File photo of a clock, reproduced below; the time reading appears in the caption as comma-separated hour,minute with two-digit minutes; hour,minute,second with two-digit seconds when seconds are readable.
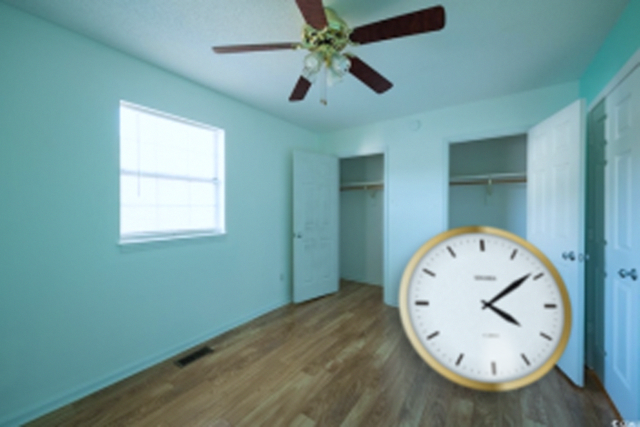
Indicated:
4,09
